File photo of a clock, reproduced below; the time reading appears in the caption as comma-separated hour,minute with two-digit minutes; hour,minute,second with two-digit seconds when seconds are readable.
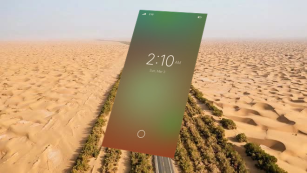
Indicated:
2,10
